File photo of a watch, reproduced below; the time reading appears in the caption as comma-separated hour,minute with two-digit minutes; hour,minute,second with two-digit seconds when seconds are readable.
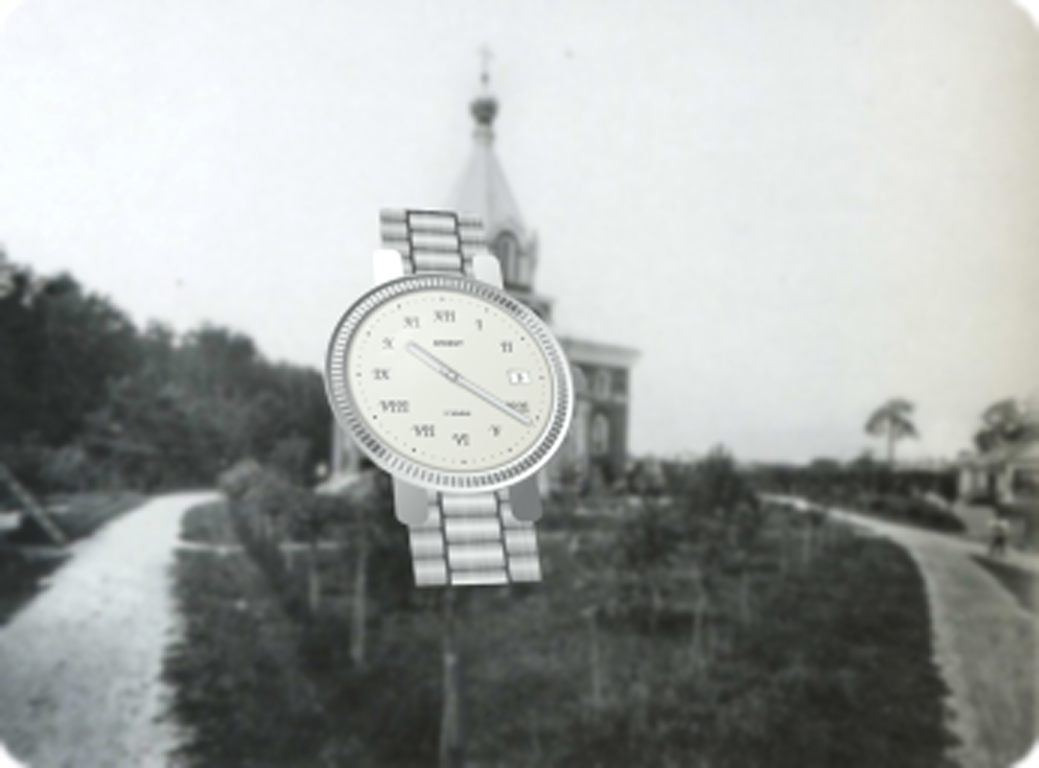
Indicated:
10,21
